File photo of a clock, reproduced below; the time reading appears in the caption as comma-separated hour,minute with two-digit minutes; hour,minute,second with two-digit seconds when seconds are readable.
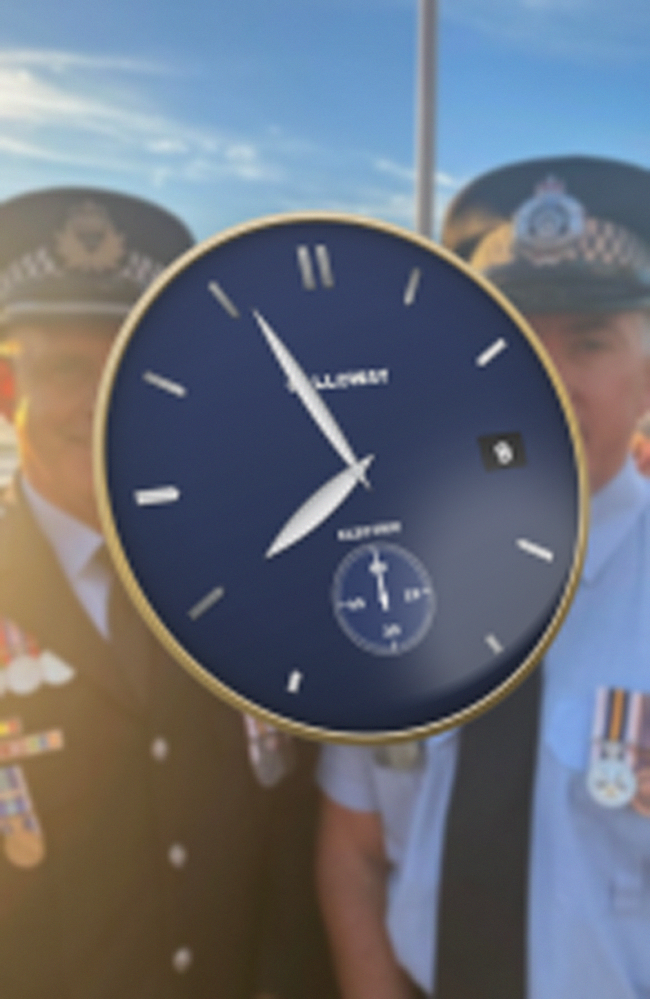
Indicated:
7,56
